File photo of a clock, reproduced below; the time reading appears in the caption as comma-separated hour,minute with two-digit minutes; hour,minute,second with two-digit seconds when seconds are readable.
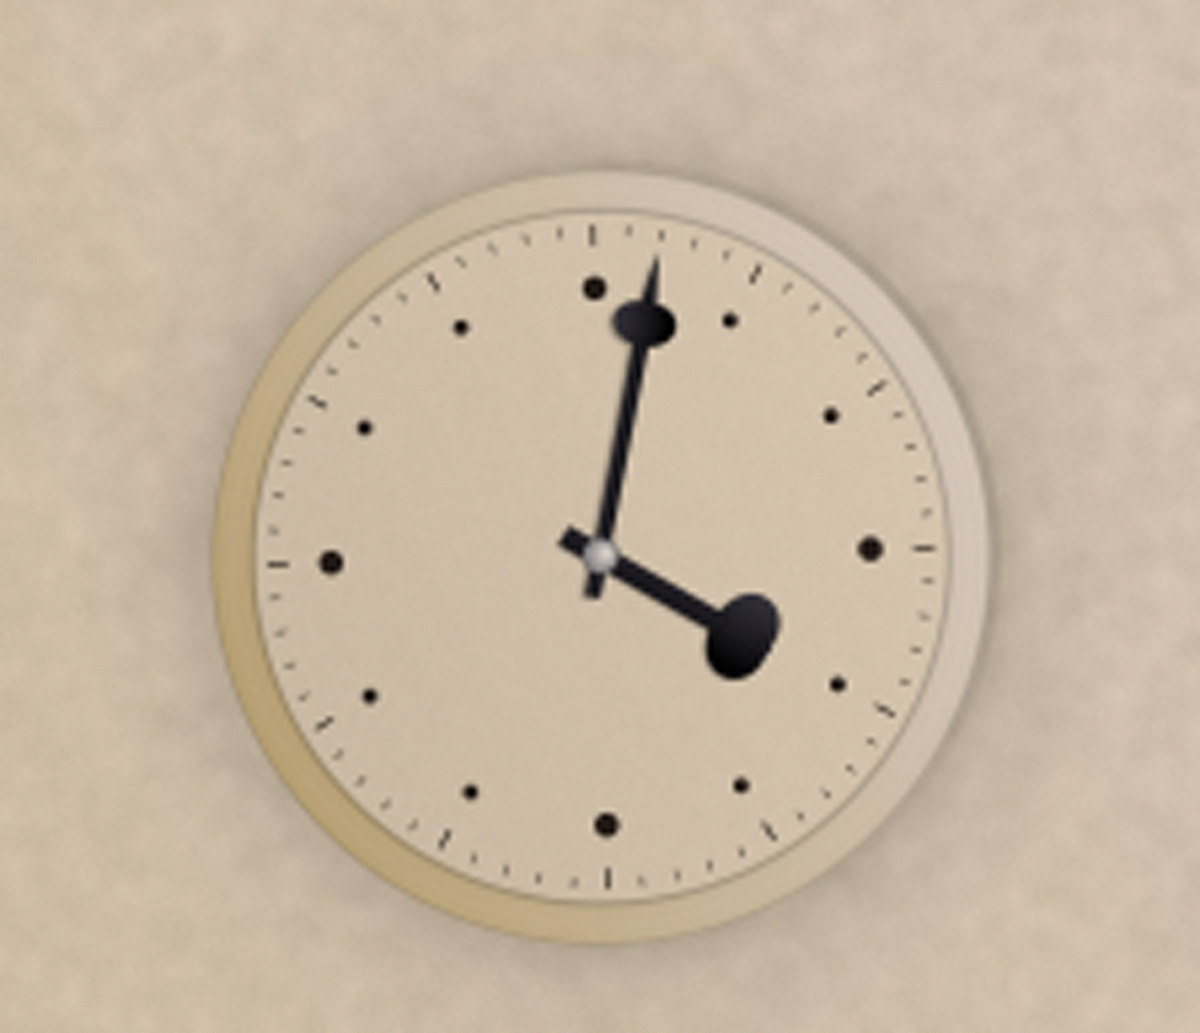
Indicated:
4,02
